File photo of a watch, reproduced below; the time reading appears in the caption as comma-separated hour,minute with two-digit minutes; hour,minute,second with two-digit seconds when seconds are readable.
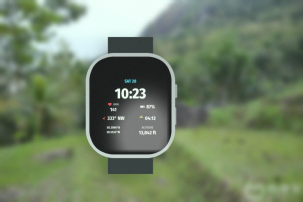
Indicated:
10,23
